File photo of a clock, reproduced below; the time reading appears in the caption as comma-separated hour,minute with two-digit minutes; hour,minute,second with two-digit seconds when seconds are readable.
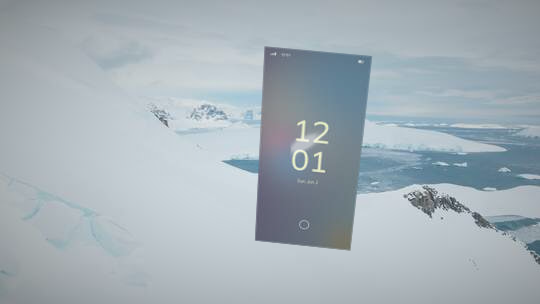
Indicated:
12,01
